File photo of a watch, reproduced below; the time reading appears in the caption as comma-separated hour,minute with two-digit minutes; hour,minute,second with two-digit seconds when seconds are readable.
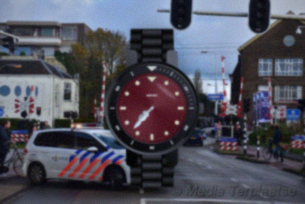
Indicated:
7,37
